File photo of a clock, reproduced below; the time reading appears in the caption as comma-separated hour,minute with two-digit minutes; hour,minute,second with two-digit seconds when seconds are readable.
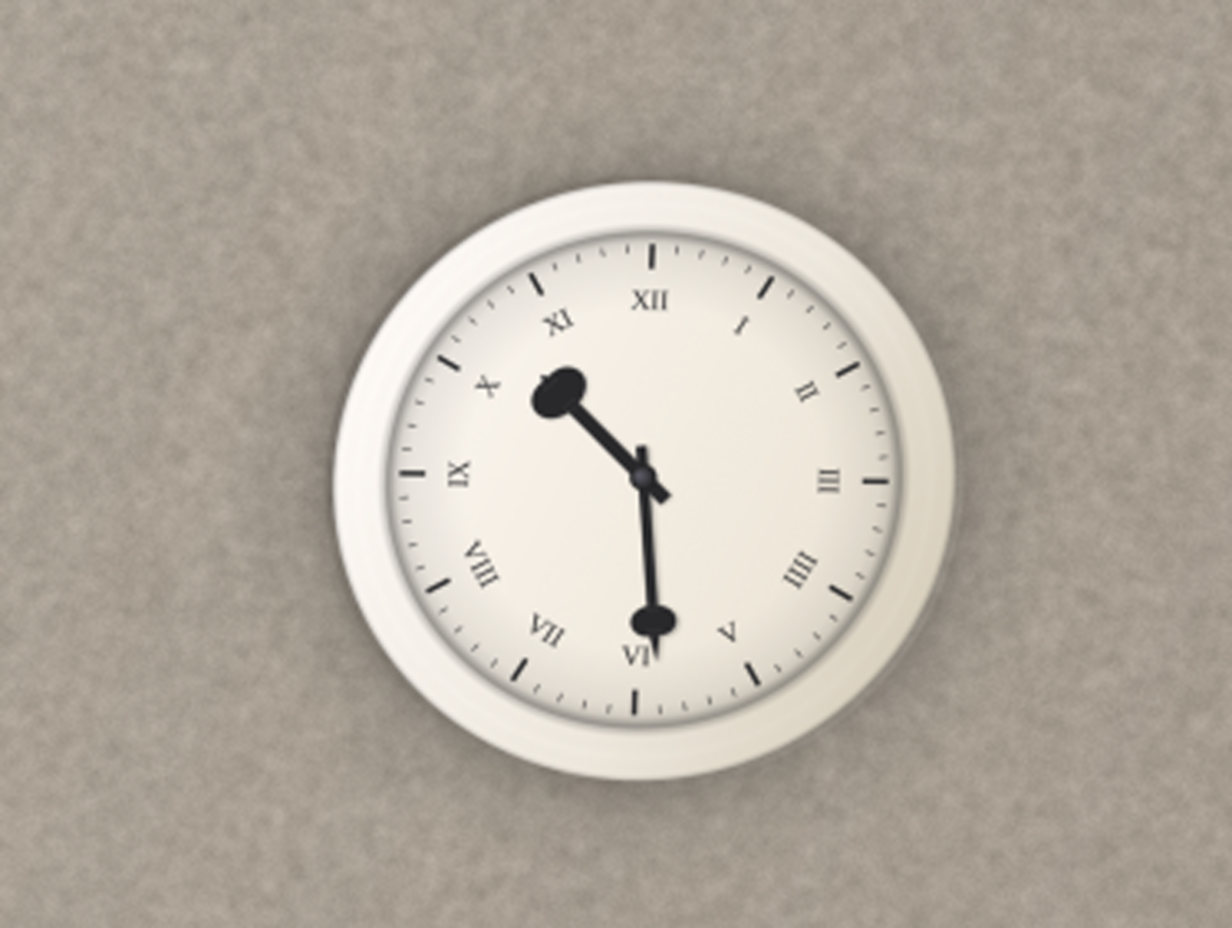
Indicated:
10,29
